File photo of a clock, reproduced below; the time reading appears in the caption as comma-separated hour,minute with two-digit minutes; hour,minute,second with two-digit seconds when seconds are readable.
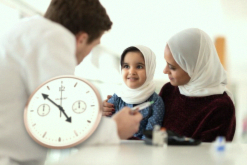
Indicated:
4,52
